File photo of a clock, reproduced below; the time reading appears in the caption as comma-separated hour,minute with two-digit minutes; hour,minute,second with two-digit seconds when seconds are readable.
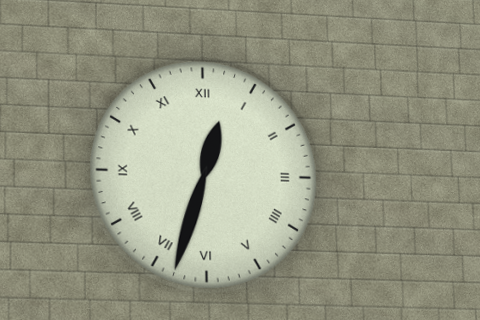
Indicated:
12,33
